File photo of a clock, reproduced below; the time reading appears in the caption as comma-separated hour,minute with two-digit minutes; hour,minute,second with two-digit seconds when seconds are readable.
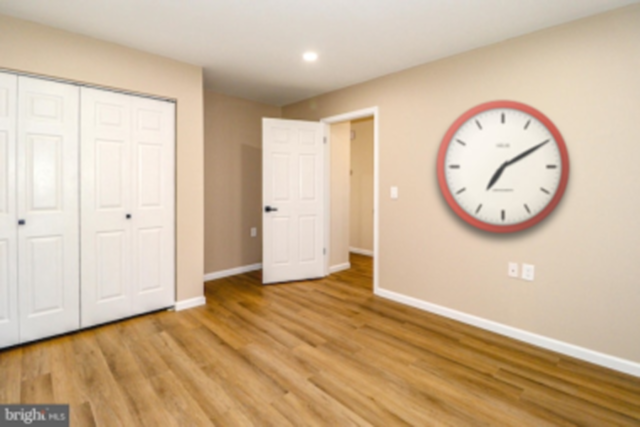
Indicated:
7,10
